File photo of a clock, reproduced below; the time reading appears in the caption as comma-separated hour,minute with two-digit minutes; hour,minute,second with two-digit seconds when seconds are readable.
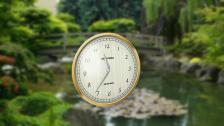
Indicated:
11,36
